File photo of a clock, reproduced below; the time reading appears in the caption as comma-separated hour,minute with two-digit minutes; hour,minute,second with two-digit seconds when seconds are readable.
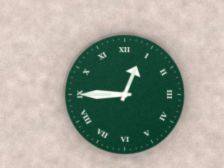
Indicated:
12,45
